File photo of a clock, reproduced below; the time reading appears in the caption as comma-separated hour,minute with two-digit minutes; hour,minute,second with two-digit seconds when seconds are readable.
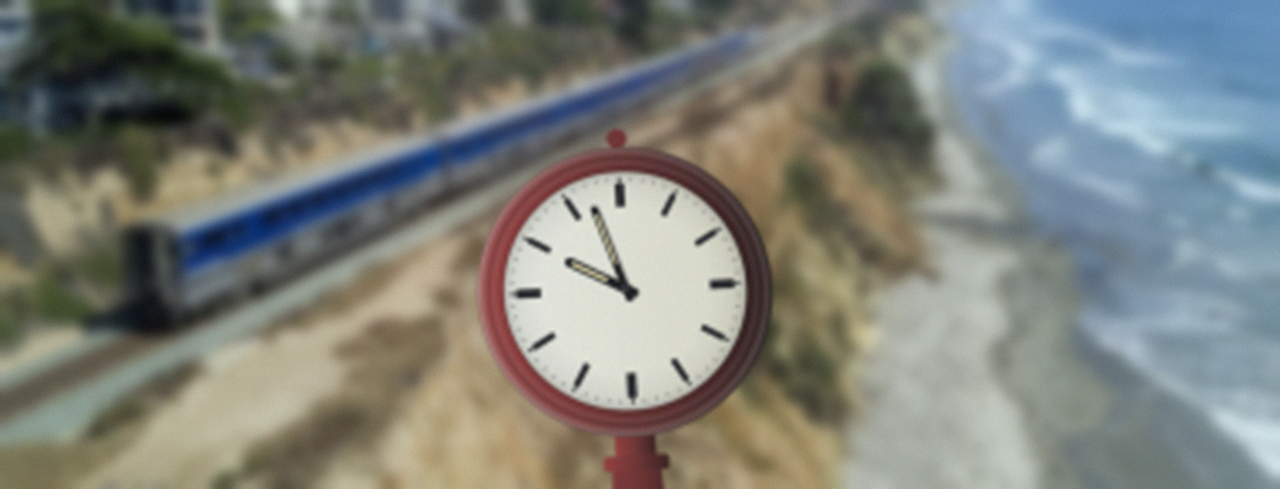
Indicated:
9,57
